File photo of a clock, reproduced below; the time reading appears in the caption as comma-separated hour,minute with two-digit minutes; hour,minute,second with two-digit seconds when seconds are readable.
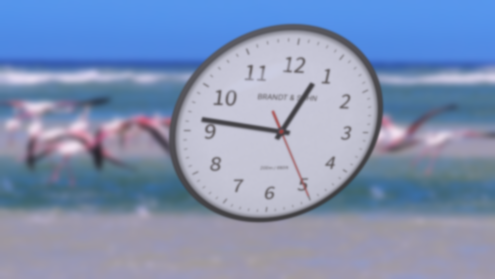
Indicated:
12,46,25
